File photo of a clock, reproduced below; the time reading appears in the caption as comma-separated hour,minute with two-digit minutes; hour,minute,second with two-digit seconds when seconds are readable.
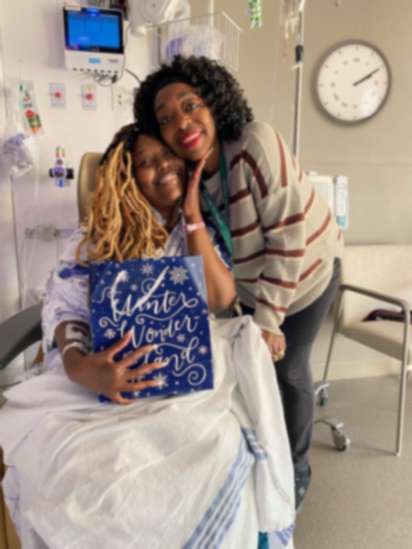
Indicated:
2,10
